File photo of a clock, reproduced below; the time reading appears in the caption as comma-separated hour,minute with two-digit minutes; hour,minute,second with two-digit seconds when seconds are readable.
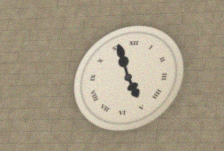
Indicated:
4,56
